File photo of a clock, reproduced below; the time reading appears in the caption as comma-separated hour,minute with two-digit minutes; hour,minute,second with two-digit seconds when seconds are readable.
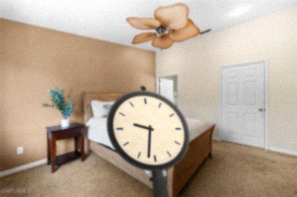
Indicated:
9,32
